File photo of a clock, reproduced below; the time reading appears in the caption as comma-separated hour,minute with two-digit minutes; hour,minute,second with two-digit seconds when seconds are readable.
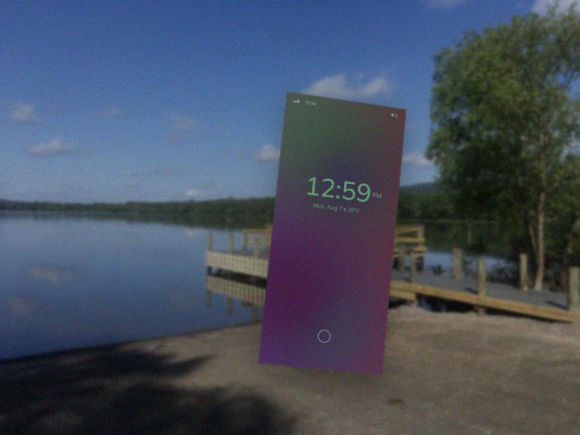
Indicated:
12,59
